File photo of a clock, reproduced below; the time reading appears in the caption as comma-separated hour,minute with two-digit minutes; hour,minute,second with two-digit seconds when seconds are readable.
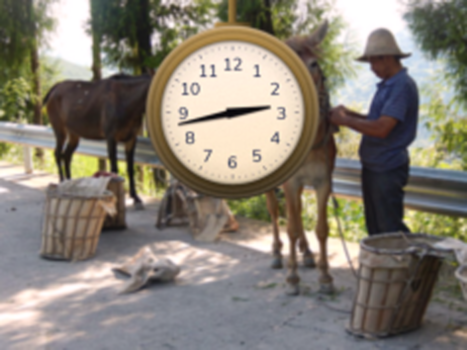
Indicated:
2,43
